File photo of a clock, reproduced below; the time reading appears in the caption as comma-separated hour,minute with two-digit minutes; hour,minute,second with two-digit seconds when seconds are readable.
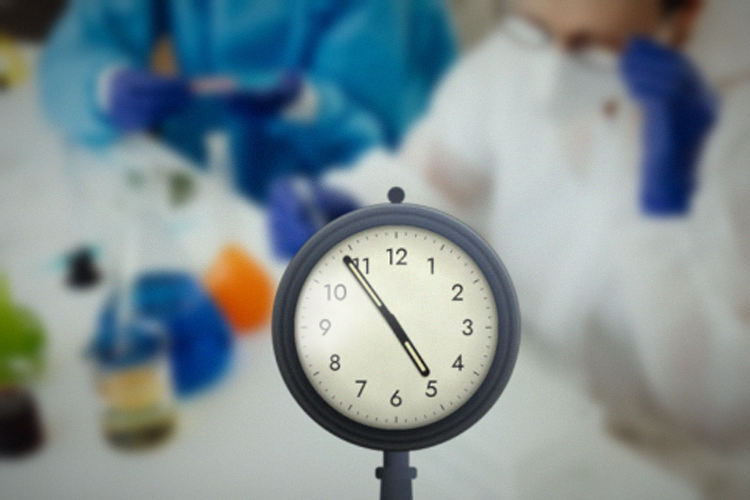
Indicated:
4,54
